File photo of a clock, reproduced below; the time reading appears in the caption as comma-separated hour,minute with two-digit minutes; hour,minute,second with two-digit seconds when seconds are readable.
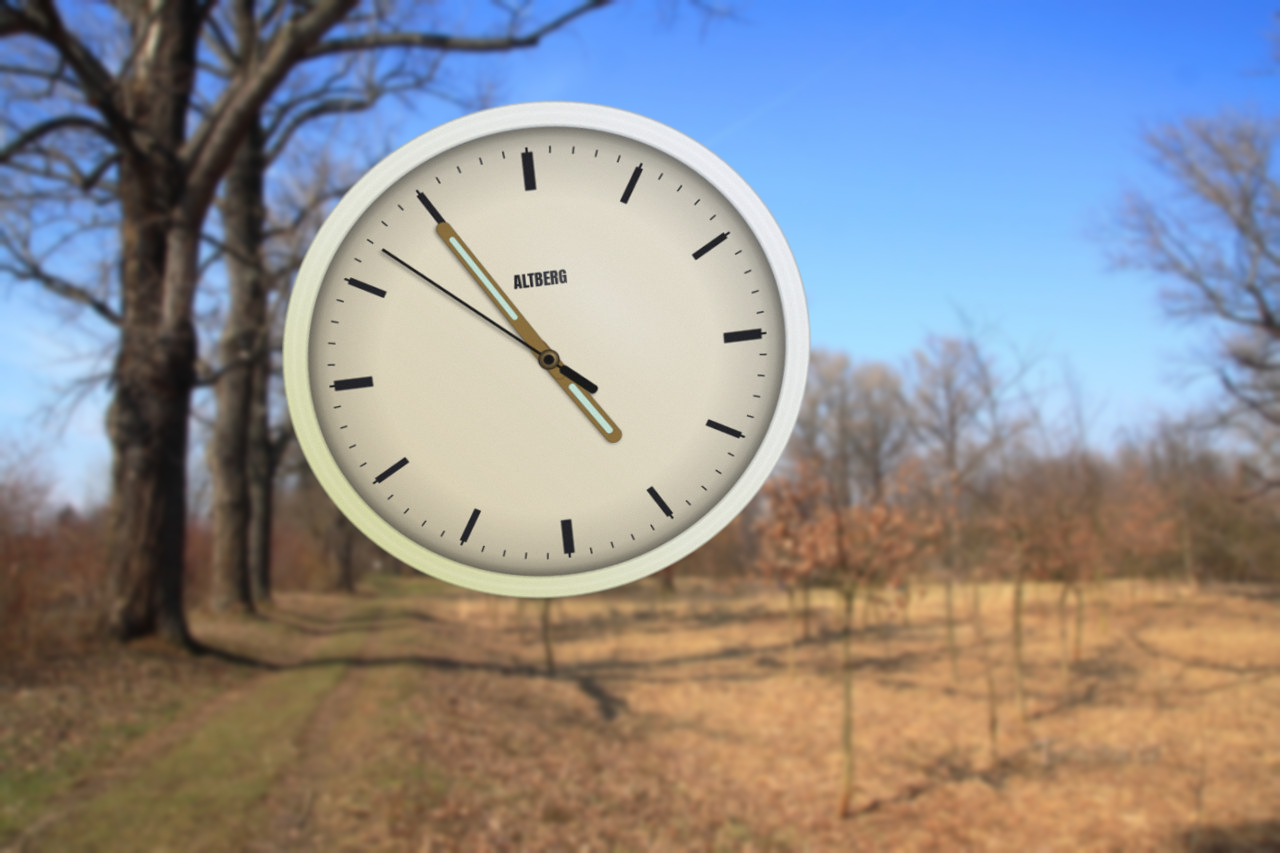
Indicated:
4,54,52
